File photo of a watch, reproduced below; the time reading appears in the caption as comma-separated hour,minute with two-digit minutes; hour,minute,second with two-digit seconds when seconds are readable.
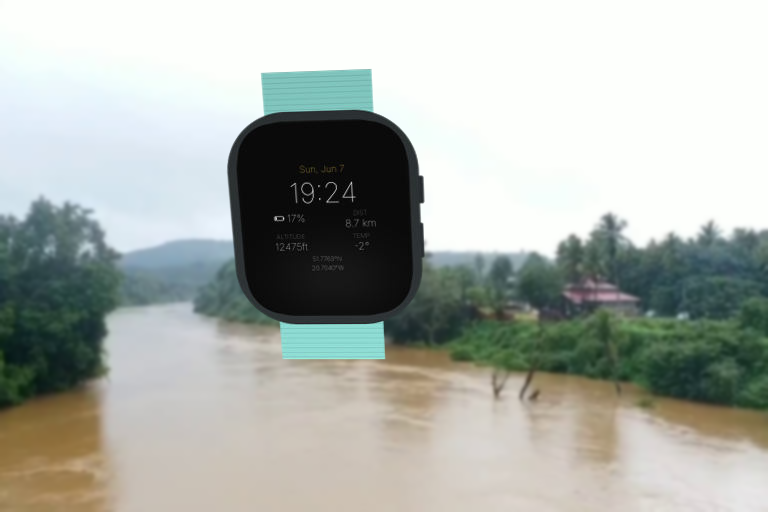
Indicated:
19,24
